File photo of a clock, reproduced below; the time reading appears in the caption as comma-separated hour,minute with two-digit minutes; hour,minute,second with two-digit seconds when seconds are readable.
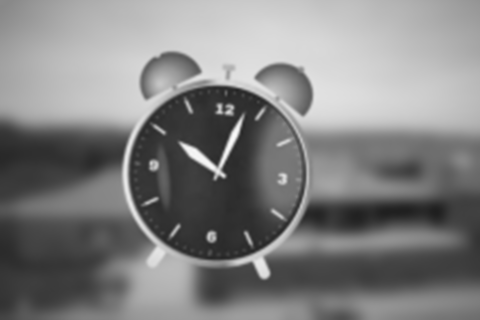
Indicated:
10,03
